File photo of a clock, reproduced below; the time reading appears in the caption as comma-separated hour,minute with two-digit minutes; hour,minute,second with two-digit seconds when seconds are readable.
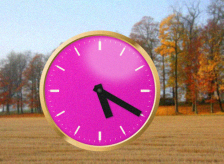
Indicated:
5,20
